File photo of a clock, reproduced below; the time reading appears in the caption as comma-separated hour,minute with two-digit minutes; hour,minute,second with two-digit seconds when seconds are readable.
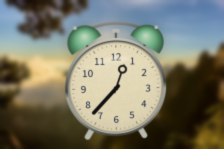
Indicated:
12,37
